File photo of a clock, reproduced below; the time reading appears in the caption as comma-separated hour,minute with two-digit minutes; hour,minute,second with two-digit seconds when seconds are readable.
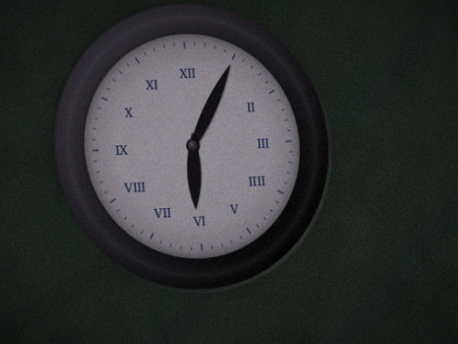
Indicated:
6,05
